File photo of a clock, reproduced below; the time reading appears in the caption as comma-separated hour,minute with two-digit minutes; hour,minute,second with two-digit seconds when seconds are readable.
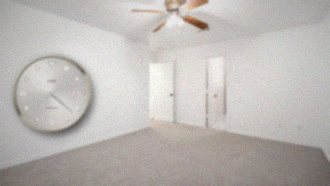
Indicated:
4,22
